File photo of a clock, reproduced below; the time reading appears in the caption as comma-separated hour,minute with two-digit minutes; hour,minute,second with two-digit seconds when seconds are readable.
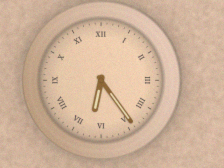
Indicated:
6,24
